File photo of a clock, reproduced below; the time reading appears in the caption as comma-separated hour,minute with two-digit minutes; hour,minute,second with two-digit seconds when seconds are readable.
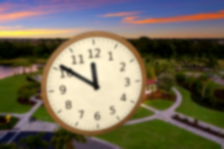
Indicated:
11,51
